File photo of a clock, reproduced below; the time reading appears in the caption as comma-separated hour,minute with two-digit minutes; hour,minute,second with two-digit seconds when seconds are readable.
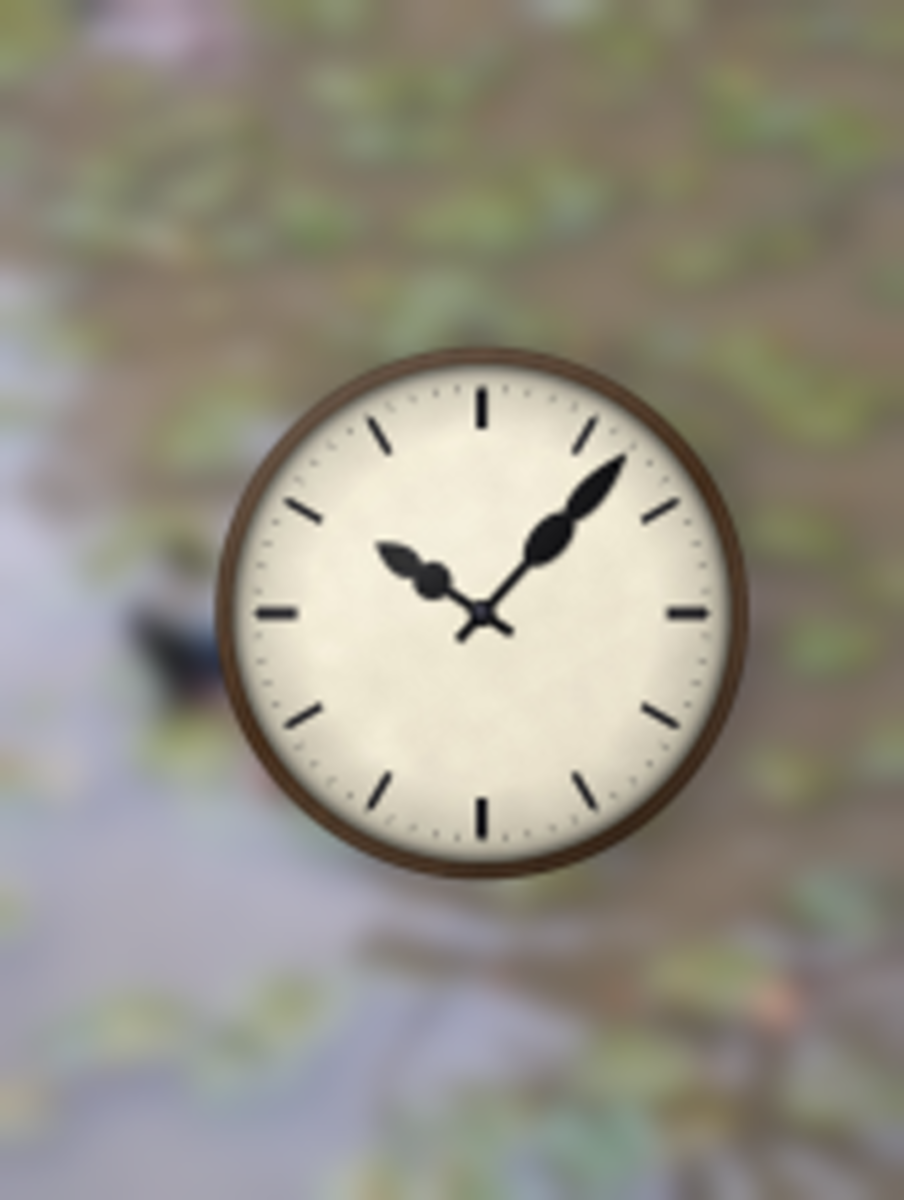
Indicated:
10,07
